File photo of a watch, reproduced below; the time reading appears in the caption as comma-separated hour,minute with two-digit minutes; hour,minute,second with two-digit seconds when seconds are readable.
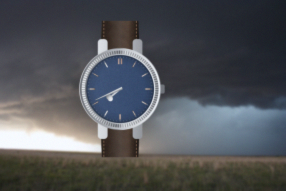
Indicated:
7,41
